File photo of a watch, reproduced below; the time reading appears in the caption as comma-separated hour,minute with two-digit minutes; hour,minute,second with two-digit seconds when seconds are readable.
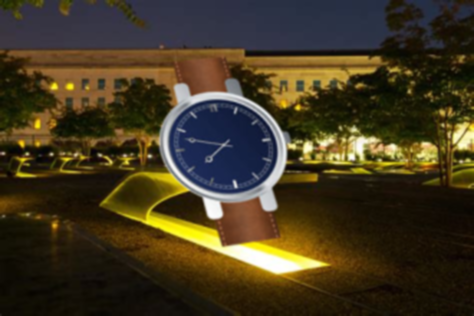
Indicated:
7,48
